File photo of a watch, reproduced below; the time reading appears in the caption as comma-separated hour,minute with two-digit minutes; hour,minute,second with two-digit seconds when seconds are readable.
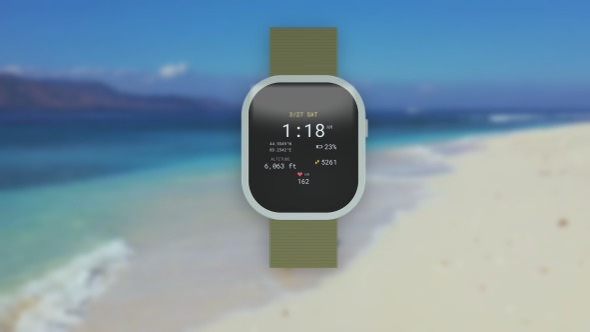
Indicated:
1,18
